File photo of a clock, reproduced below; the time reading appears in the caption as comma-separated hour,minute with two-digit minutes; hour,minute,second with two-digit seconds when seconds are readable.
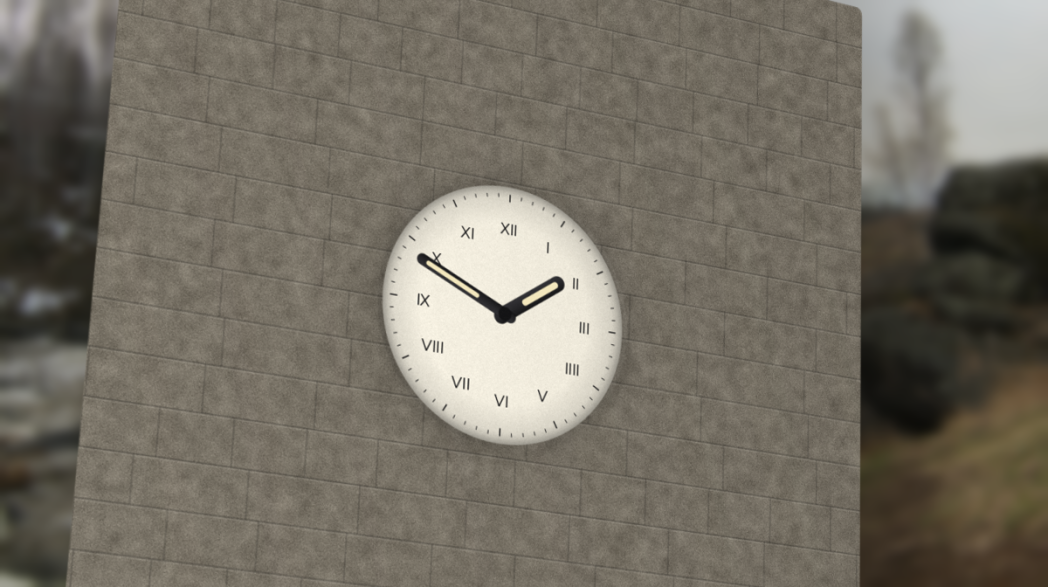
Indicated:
1,49
